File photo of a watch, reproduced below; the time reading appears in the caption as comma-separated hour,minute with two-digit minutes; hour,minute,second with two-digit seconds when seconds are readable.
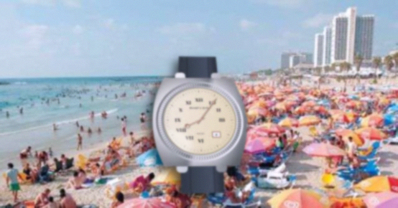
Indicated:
8,06
